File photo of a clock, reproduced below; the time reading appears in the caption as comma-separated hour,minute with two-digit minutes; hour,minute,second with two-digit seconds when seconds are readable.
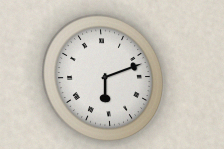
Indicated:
6,12
